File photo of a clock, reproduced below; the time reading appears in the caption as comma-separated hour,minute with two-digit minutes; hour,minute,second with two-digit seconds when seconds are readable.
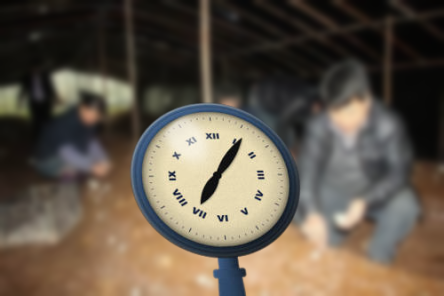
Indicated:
7,06
